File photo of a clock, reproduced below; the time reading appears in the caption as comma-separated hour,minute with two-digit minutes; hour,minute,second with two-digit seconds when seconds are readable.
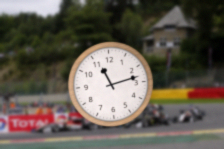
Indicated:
11,13
